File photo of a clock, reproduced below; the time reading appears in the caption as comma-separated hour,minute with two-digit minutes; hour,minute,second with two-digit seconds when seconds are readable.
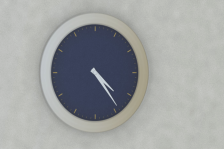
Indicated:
4,24
